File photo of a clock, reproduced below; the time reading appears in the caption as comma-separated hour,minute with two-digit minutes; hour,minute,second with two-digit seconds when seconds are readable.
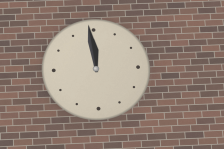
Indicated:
11,59
